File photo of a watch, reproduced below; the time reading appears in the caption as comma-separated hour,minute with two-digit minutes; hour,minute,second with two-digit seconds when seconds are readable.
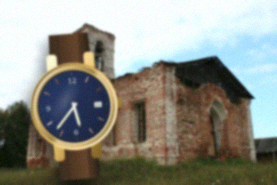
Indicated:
5,37
